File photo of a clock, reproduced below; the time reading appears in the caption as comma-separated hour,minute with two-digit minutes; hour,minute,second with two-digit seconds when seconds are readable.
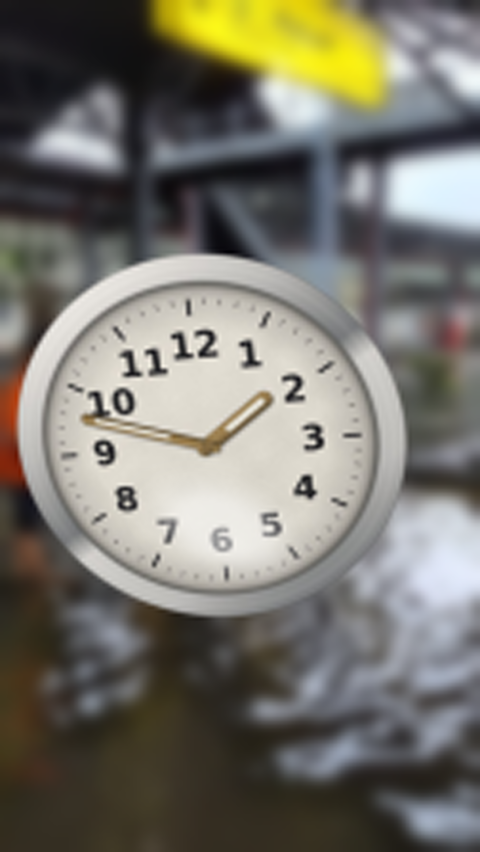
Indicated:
1,48
